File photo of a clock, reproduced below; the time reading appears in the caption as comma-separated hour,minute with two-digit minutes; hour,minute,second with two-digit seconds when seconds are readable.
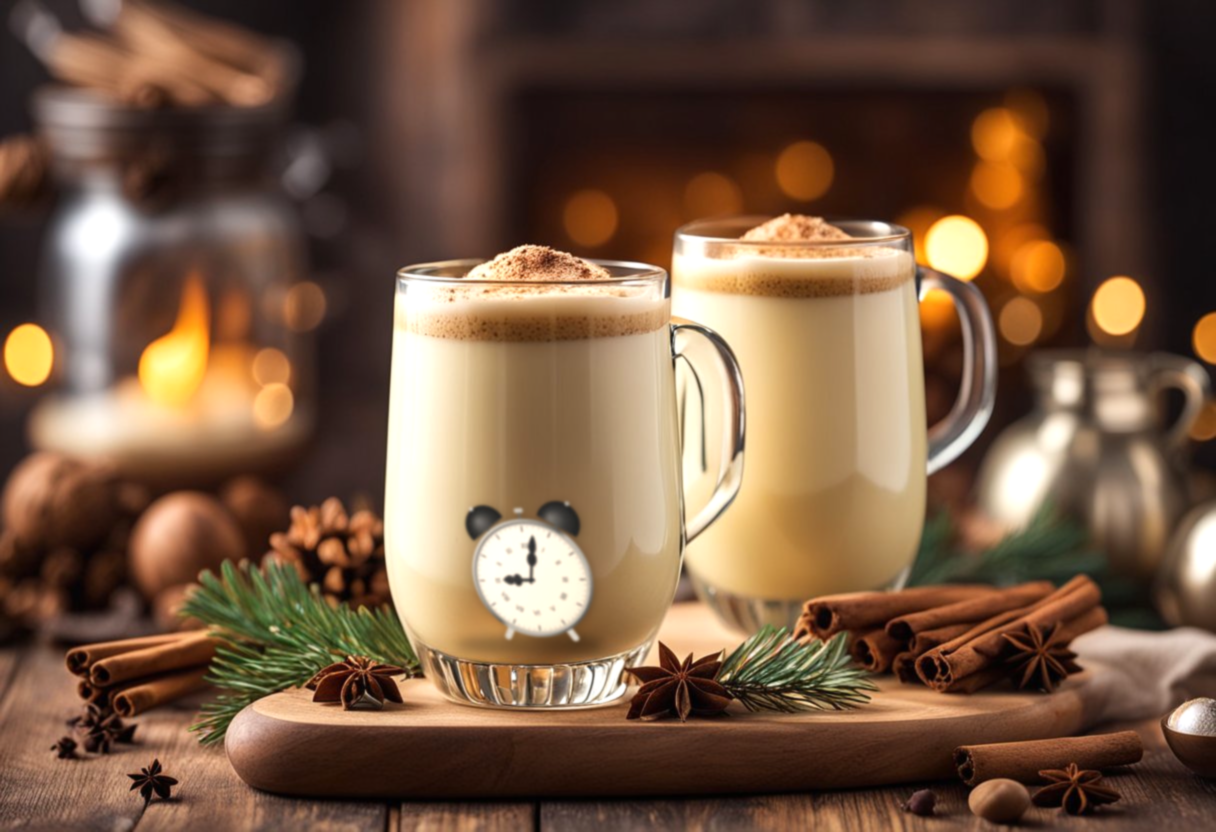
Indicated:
9,02
